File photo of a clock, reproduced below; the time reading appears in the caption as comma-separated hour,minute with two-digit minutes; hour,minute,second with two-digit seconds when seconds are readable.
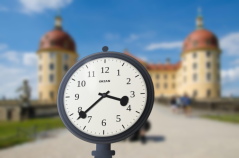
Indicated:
3,38
